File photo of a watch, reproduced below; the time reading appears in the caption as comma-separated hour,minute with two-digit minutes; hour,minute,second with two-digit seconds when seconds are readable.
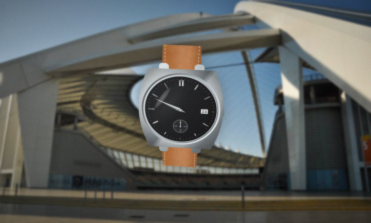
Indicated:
9,49
